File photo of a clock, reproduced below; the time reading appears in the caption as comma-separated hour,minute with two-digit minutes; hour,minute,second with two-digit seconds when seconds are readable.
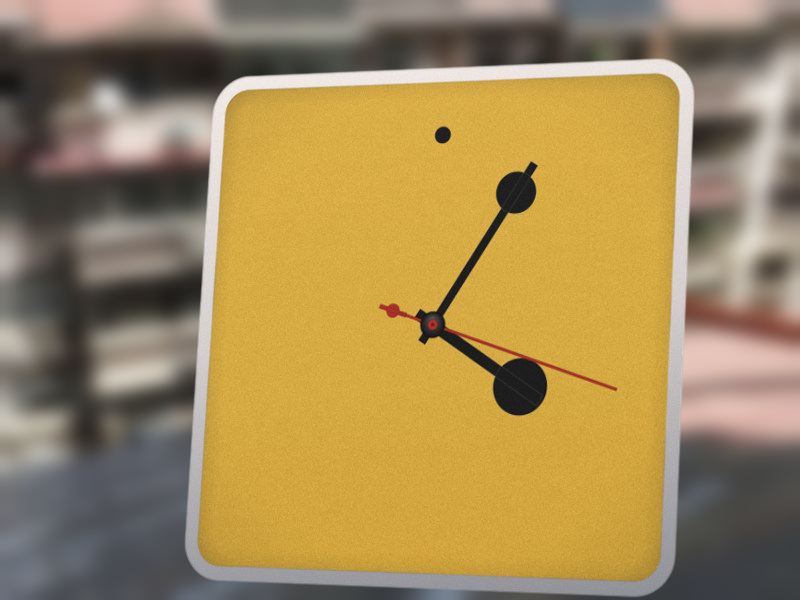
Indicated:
4,05,18
